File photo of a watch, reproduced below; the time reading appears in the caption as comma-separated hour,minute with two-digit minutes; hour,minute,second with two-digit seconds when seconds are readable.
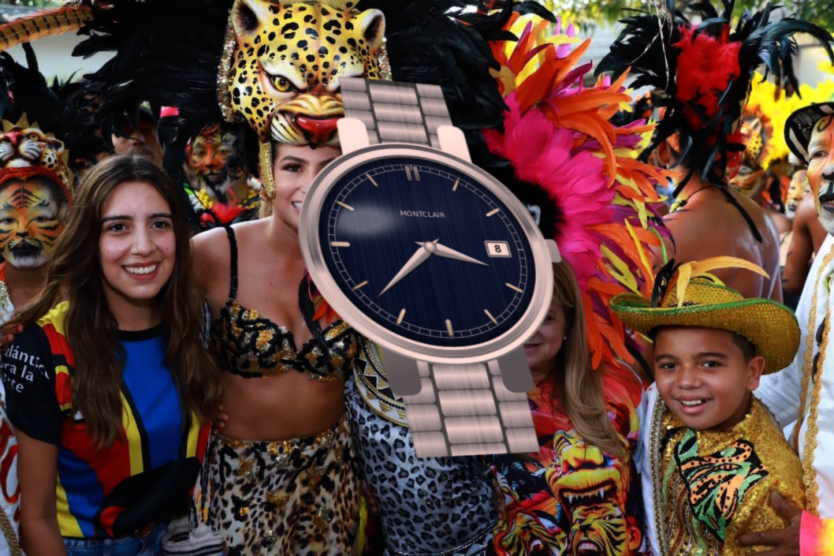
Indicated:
3,38
